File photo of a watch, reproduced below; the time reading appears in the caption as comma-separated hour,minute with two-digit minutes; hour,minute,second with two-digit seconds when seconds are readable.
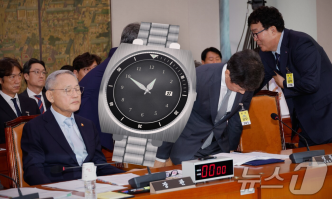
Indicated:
12,50
